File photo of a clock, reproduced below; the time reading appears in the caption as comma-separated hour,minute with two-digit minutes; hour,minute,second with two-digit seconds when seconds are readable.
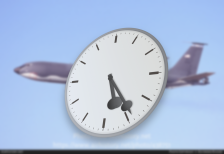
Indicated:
5,24
